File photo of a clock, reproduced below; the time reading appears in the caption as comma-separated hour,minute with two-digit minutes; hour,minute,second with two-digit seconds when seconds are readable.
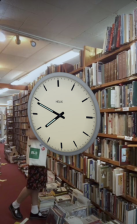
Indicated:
7,49
